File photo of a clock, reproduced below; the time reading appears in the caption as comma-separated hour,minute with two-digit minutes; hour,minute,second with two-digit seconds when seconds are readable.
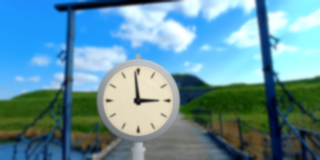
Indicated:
2,59
